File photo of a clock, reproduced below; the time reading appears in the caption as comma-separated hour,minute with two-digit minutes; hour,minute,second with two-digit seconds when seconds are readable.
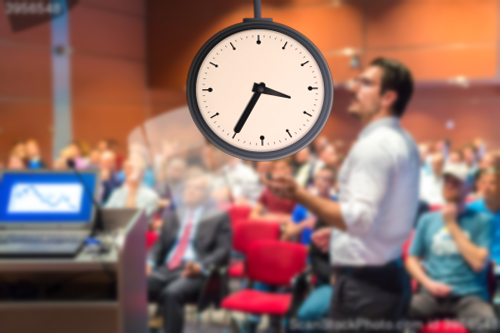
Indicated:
3,35
